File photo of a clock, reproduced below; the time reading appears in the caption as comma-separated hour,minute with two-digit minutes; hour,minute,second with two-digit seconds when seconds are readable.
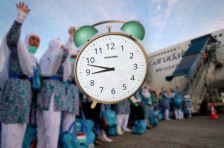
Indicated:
8,48
